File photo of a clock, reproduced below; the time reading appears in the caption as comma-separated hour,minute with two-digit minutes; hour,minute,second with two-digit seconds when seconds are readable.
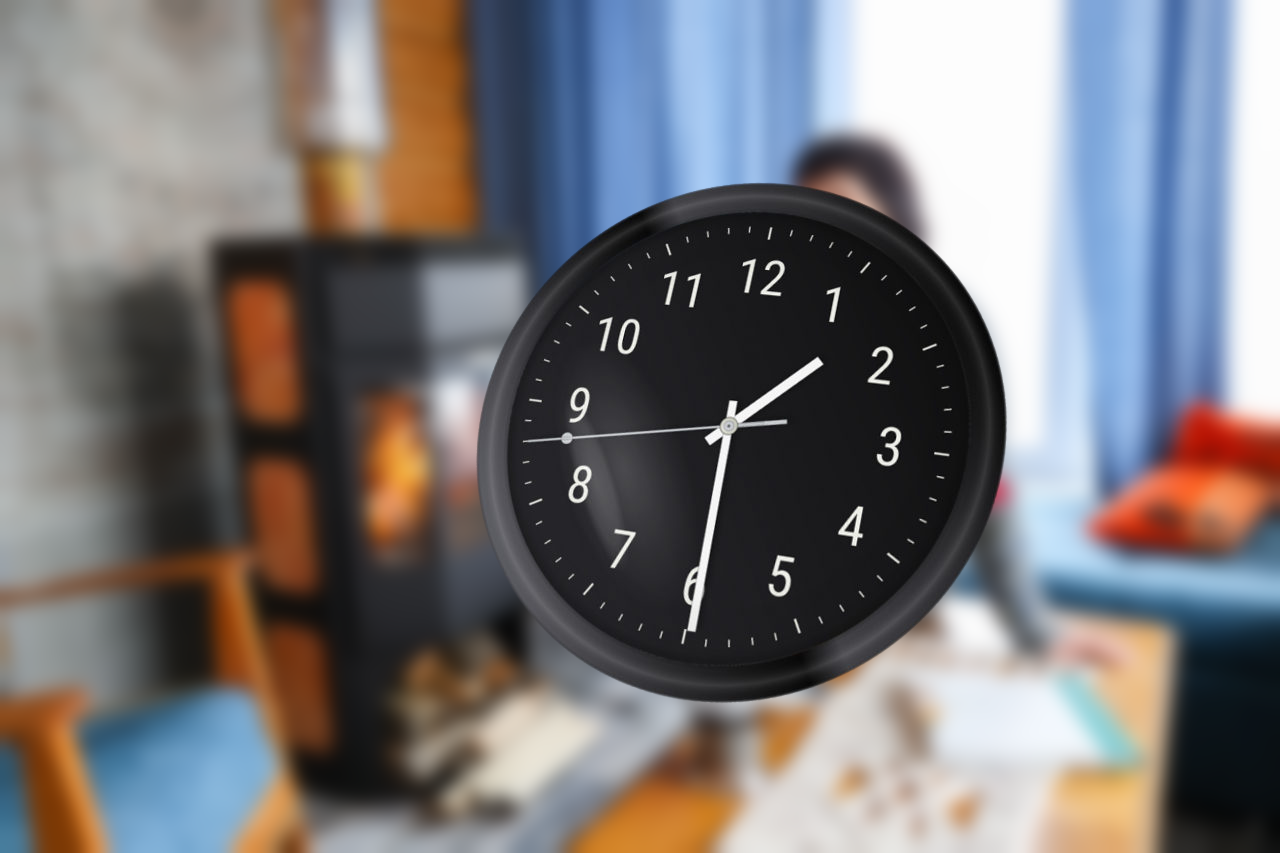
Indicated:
1,29,43
